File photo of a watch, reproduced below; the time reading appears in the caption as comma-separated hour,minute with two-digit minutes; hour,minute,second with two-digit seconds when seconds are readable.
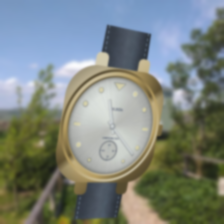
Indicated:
11,22
